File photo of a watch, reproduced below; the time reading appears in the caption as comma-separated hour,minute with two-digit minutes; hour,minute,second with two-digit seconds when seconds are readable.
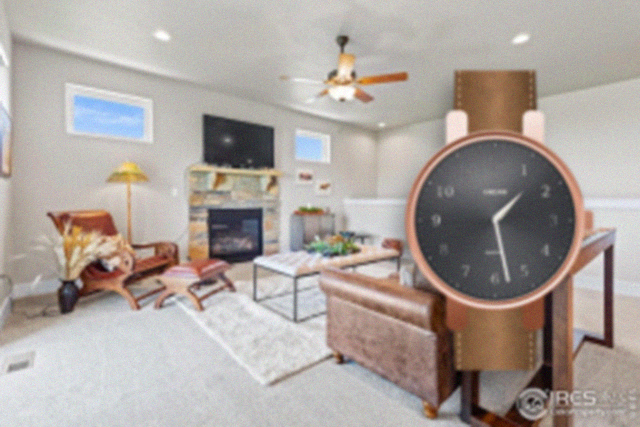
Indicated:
1,28
